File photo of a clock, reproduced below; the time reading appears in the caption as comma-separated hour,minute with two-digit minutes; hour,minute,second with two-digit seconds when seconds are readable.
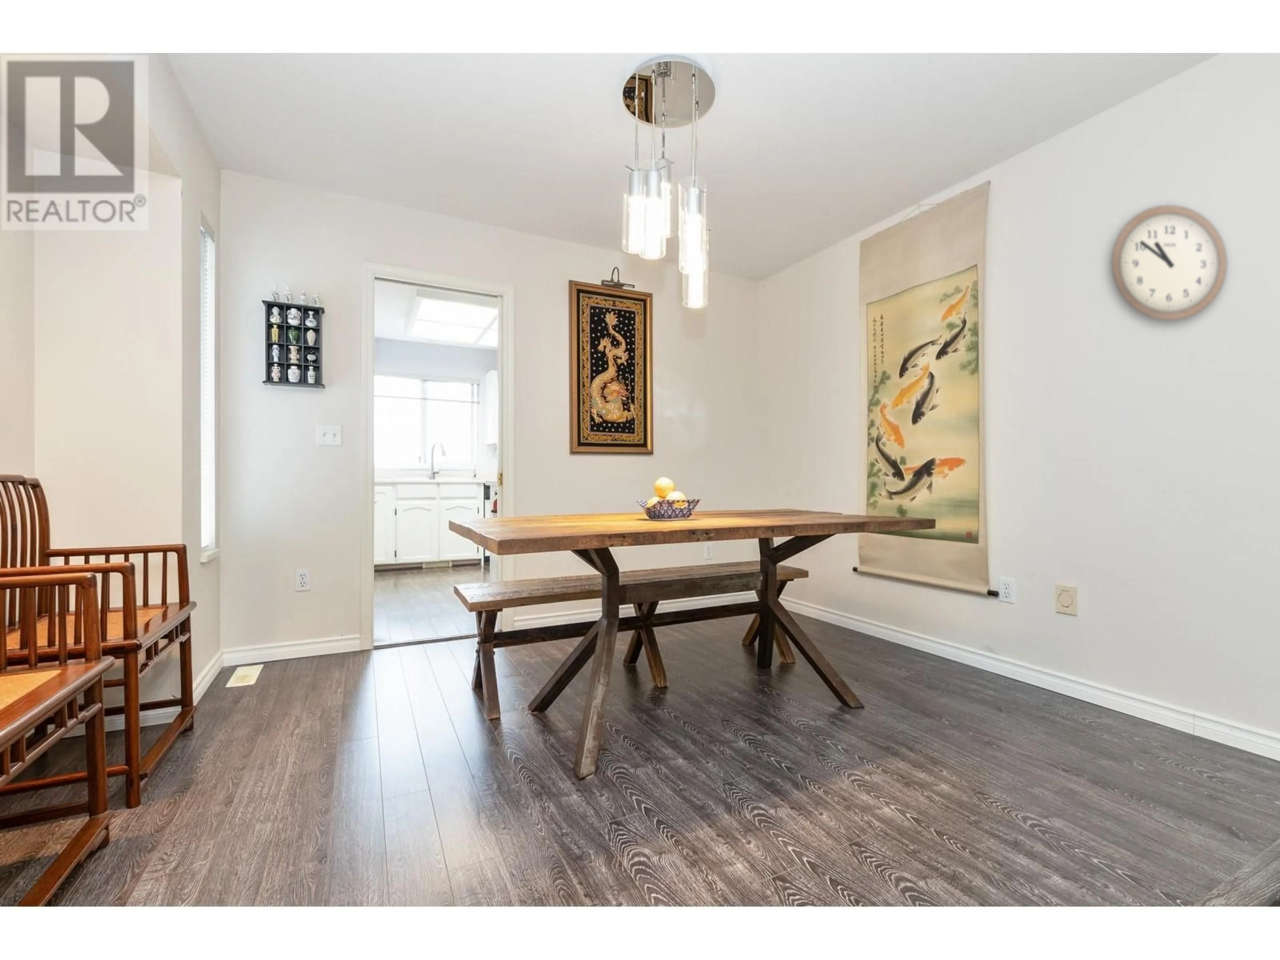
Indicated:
10,51
